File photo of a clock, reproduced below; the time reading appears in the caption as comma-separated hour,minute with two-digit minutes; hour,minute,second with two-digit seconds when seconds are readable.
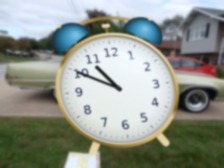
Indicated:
10,50
